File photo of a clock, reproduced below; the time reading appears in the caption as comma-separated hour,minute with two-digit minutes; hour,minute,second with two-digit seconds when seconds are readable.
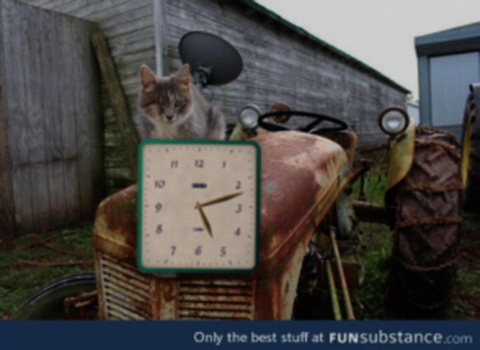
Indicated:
5,12
